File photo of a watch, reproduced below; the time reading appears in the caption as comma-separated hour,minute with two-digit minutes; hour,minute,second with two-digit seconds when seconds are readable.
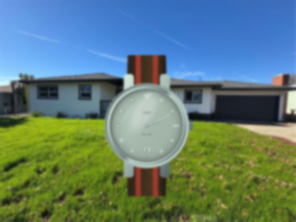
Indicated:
2,11
